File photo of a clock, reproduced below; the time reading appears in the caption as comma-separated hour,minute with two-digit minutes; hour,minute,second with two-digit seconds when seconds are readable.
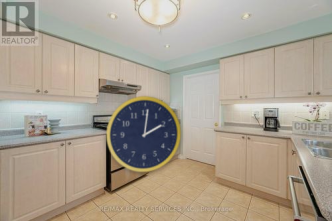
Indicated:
2,01
